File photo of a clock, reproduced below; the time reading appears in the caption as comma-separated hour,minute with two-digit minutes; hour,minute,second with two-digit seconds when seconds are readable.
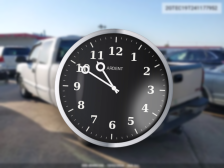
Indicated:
10,50
